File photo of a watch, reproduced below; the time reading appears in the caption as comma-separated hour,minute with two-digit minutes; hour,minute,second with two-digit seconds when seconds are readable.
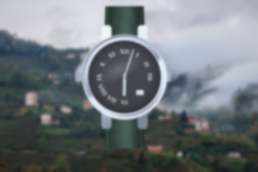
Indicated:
6,03
